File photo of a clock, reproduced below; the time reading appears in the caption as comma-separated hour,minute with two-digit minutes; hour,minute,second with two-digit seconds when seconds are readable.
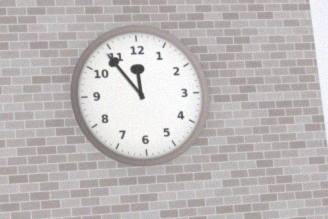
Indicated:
11,54
